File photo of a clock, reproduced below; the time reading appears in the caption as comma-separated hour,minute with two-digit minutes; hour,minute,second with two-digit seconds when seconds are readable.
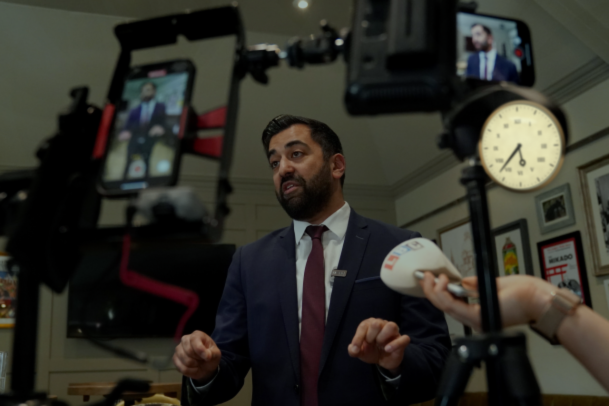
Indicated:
5,37
